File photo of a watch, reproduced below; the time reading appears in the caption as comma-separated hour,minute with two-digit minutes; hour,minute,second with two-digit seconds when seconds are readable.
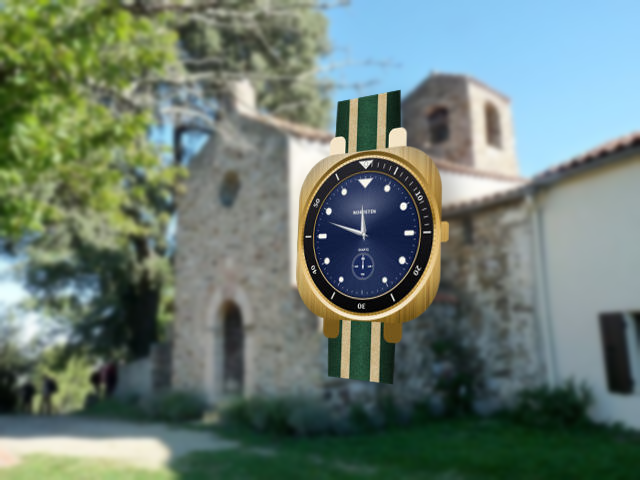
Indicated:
11,48
